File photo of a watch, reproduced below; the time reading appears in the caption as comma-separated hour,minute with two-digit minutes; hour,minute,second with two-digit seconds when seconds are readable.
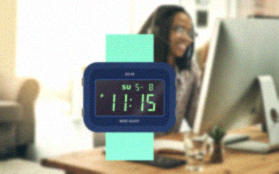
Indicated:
11,15
